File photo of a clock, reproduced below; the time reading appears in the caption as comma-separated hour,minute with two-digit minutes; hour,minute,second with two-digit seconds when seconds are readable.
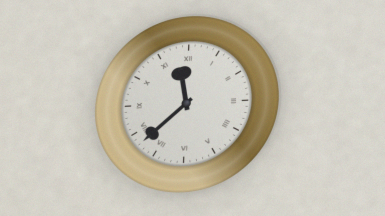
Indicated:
11,38
